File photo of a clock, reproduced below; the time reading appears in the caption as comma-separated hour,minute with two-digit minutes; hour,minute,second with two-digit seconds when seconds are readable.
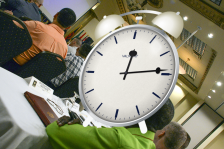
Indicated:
12,14
